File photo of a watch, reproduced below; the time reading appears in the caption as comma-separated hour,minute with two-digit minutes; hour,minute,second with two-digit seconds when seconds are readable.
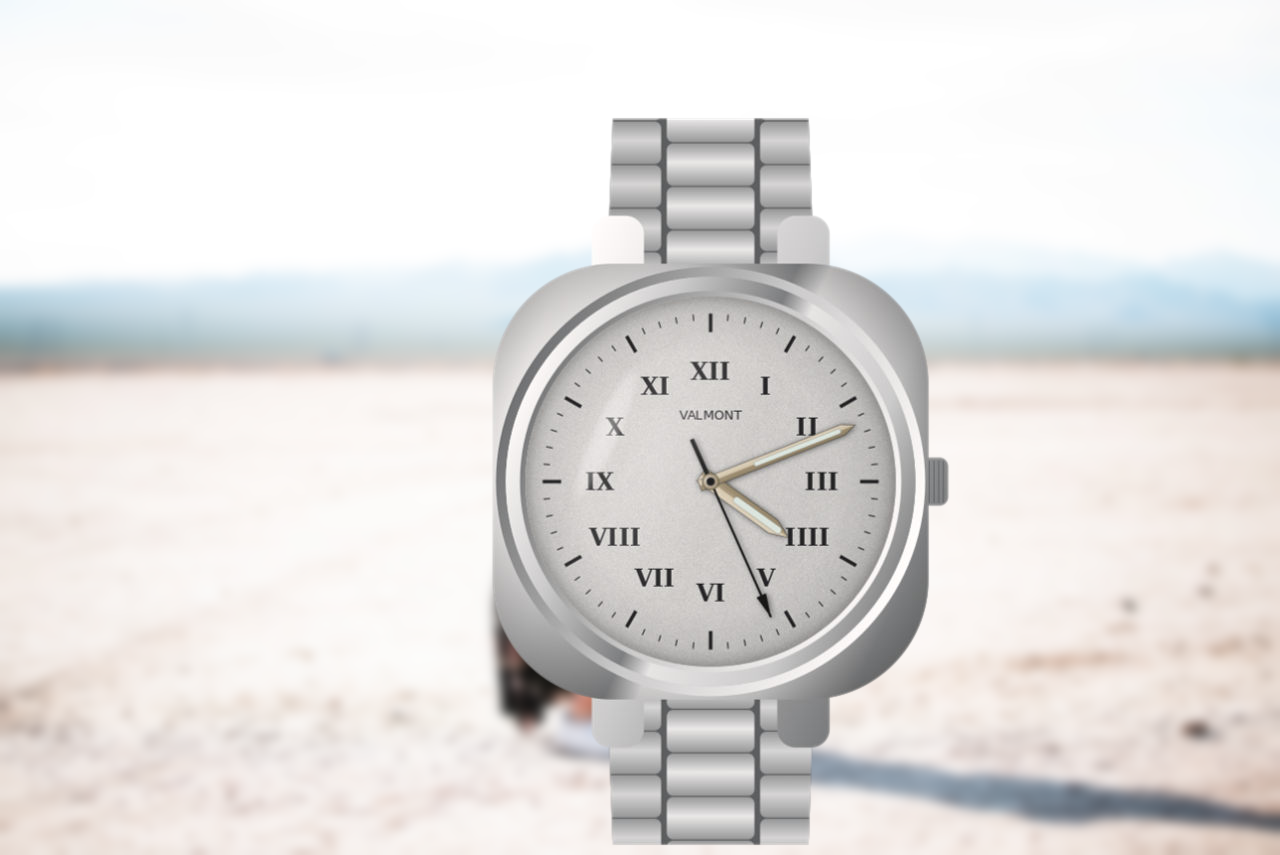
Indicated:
4,11,26
